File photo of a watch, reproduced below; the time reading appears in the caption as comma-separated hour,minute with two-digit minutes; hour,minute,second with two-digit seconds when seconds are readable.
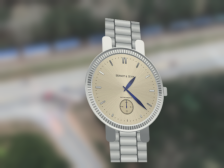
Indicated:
1,22
